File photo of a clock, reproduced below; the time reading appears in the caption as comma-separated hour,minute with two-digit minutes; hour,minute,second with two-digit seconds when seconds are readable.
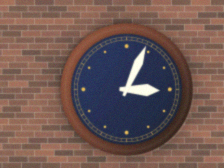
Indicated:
3,04
